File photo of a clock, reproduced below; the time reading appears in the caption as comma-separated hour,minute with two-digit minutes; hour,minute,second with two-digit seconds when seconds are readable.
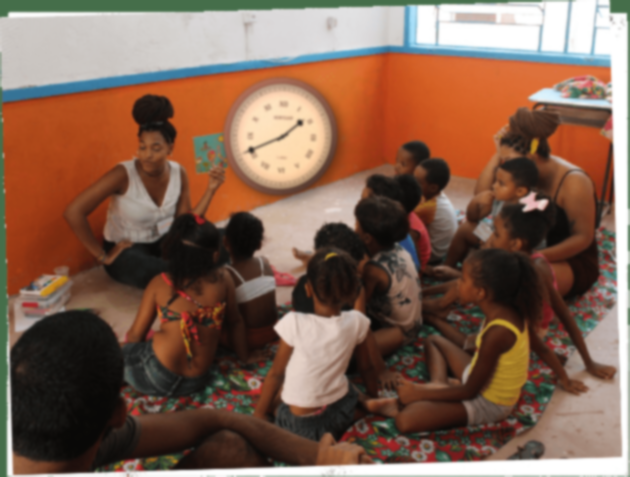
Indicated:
1,41
